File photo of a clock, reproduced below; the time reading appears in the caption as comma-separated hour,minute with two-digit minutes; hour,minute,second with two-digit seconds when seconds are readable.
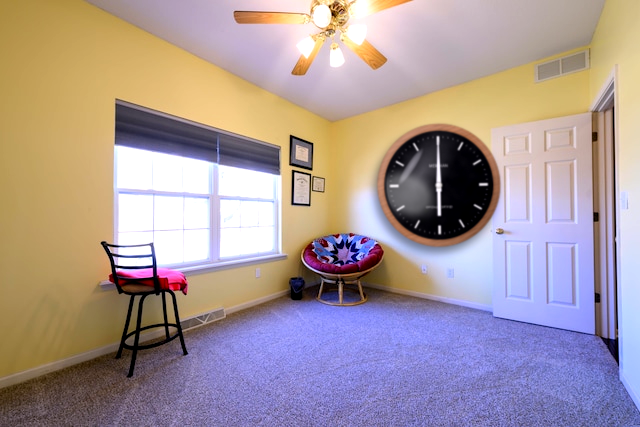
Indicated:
6,00
